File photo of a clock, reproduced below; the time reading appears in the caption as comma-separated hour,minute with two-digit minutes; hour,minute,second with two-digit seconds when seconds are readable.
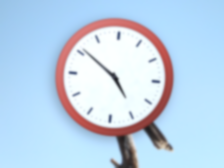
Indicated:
4,51
